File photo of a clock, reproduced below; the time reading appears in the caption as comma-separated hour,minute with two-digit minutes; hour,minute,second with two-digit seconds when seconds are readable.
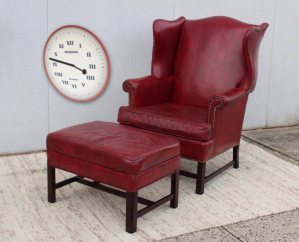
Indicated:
3,47
